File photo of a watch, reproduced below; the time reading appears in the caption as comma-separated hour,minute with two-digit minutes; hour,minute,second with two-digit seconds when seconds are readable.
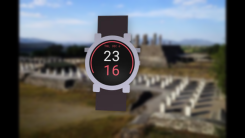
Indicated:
23,16
